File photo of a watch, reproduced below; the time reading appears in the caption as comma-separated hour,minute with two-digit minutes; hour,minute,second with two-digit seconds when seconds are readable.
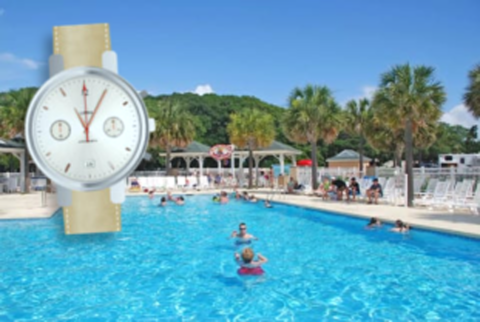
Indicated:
11,05
